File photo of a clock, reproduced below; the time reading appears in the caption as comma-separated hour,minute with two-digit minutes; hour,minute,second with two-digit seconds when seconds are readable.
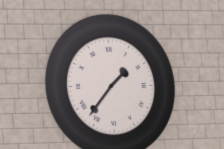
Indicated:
1,37
